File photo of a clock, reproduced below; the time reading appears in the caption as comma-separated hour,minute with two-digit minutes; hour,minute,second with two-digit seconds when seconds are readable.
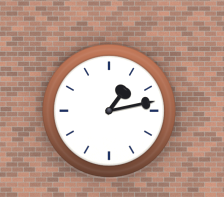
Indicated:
1,13
